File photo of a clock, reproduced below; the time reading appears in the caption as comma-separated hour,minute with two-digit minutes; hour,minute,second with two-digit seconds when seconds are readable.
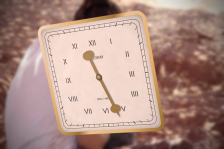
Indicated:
11,27
